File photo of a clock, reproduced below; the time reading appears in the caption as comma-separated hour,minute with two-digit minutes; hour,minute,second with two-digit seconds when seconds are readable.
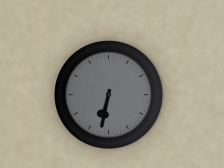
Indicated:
6,32
